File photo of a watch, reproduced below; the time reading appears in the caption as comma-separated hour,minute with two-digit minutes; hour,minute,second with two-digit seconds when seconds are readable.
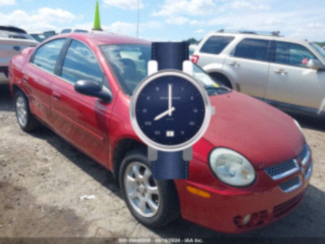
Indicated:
8,00
